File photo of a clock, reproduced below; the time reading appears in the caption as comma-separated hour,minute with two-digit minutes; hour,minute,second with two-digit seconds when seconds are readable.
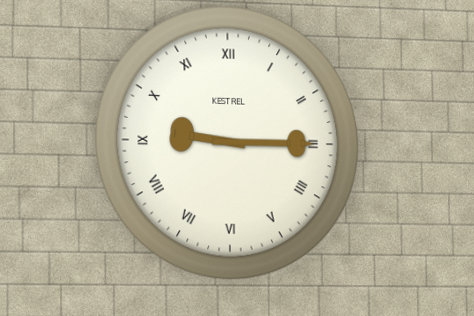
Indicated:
9,15
